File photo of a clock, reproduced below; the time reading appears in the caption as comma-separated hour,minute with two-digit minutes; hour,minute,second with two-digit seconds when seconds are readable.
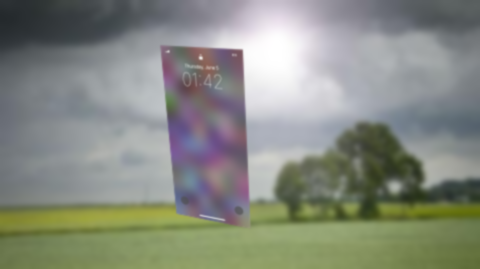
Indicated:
1,42
